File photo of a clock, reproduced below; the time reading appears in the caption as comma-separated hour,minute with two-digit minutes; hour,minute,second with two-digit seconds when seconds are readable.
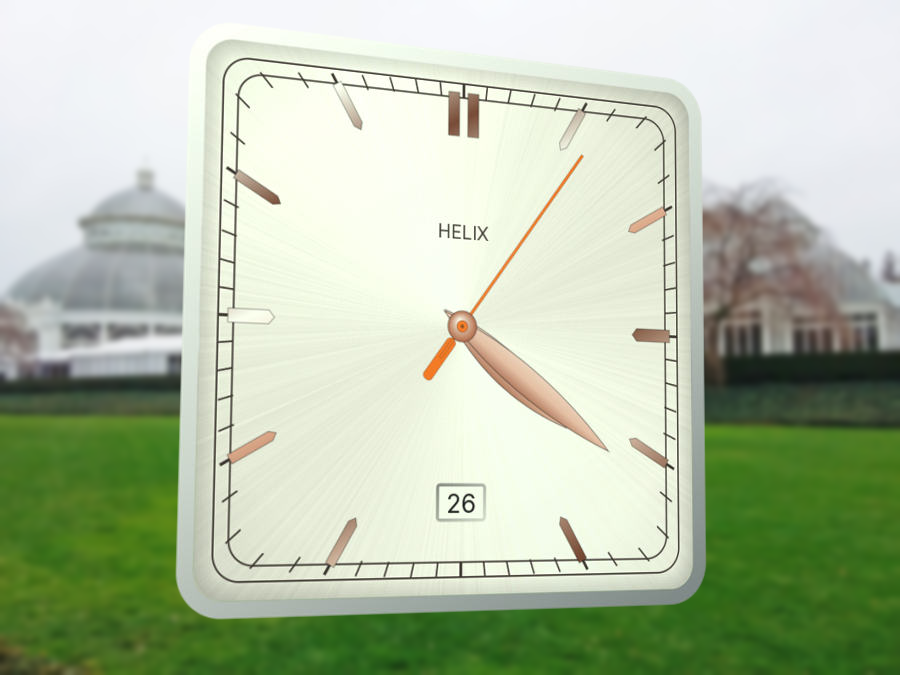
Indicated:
4,21,06
